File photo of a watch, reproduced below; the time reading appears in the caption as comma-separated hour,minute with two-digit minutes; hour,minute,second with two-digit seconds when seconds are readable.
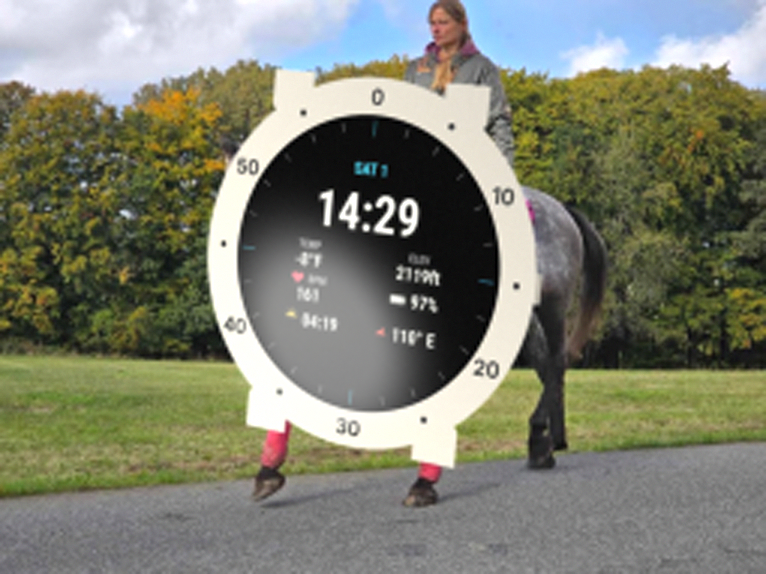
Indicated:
14,29
